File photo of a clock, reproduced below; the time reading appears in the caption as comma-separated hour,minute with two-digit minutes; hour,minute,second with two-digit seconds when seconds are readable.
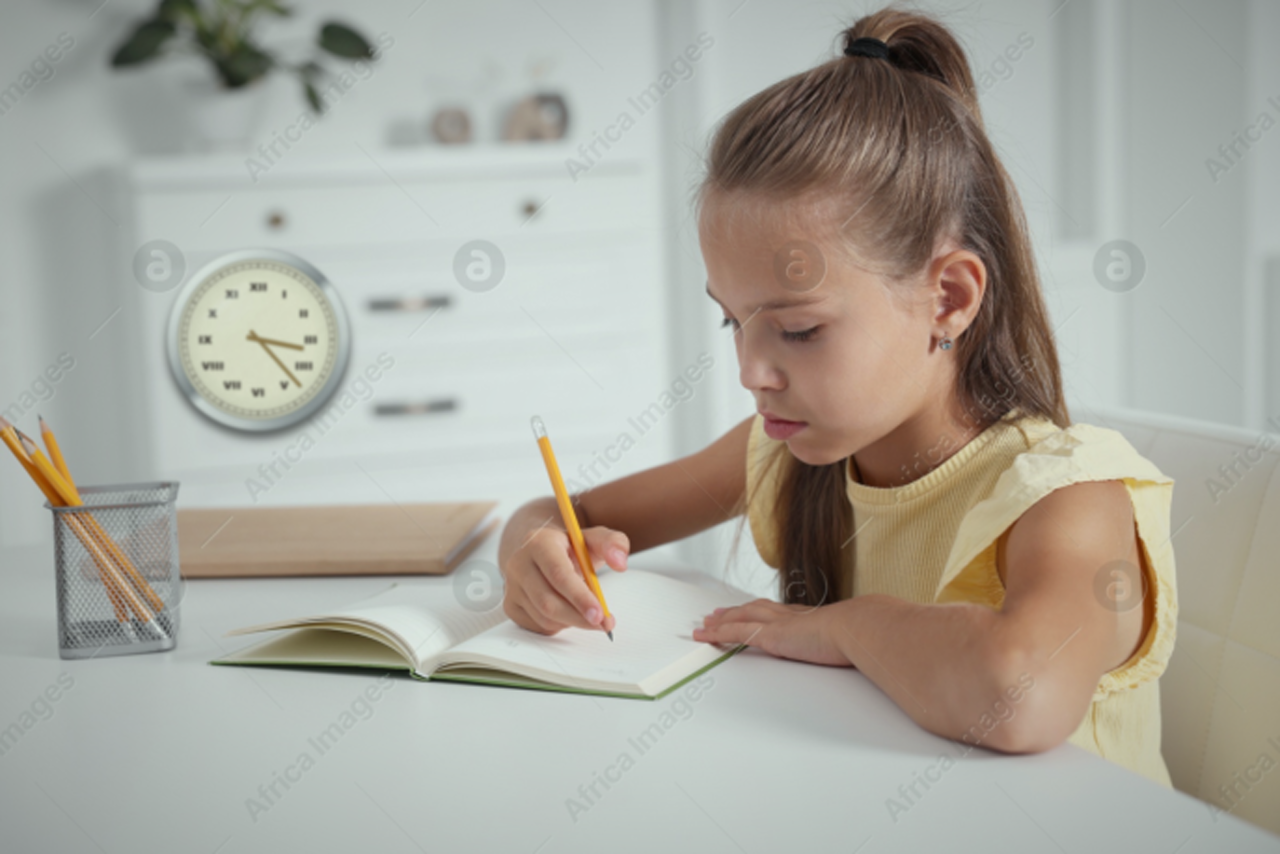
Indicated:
3,23
